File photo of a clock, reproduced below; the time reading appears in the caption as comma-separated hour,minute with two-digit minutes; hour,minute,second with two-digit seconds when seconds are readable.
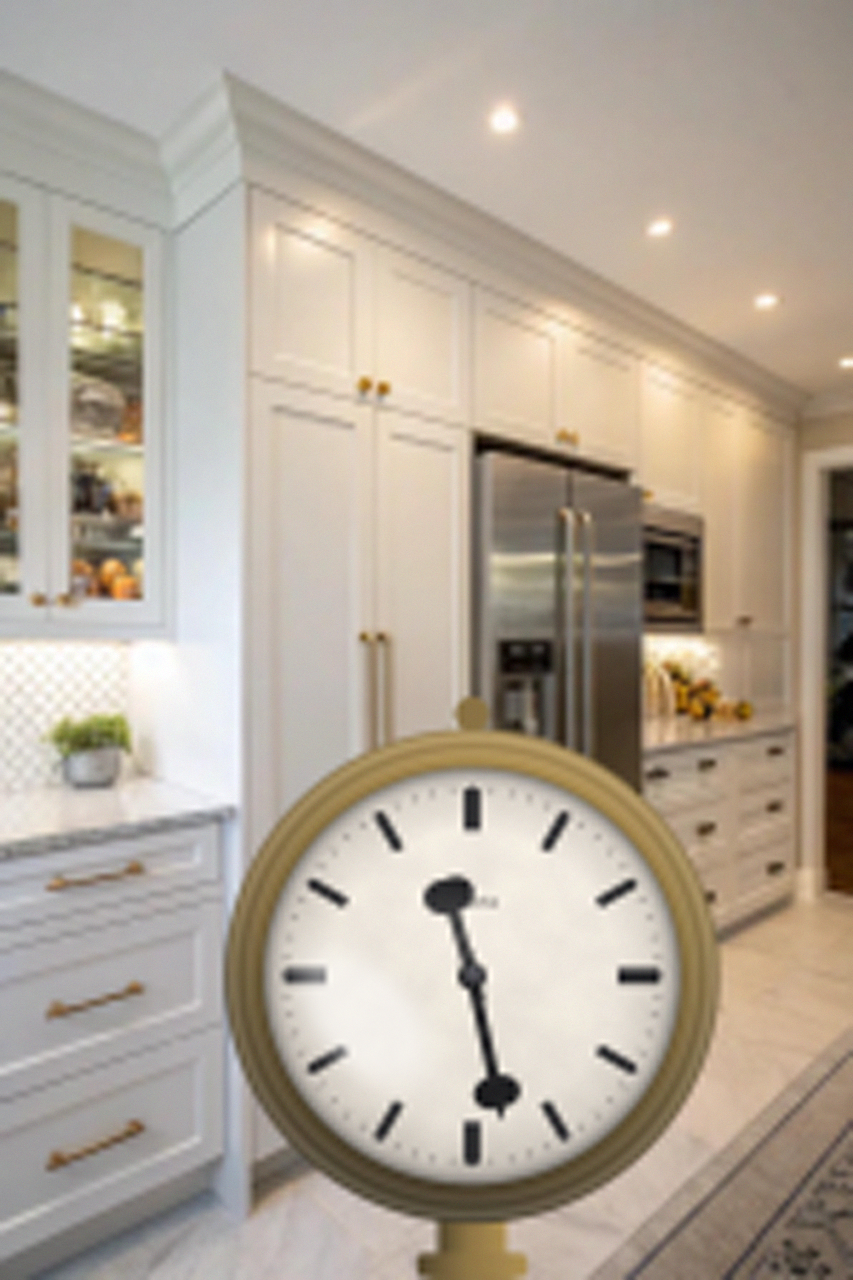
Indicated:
11,28
